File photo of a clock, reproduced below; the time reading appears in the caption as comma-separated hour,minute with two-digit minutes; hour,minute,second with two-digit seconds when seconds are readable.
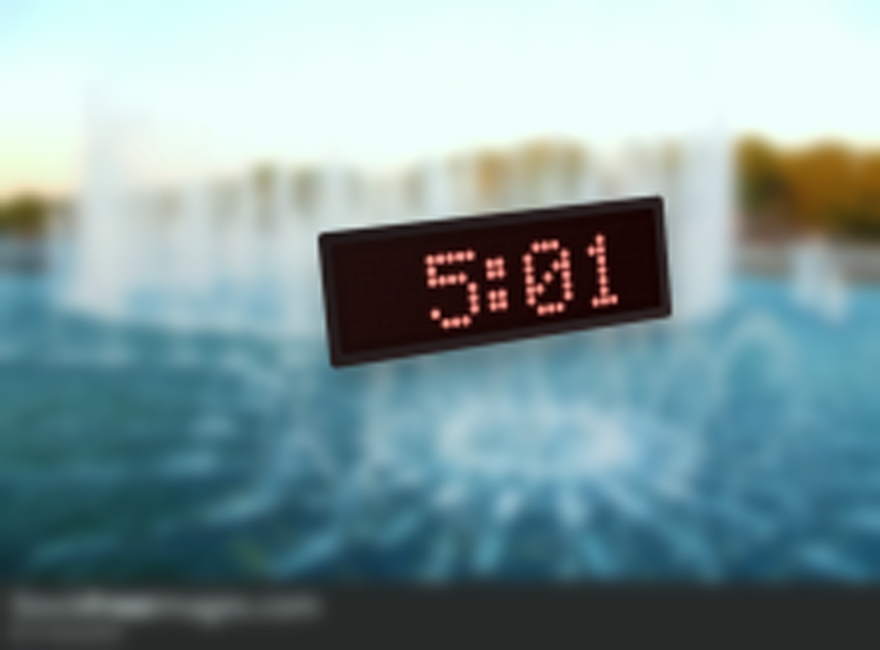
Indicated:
5,01
